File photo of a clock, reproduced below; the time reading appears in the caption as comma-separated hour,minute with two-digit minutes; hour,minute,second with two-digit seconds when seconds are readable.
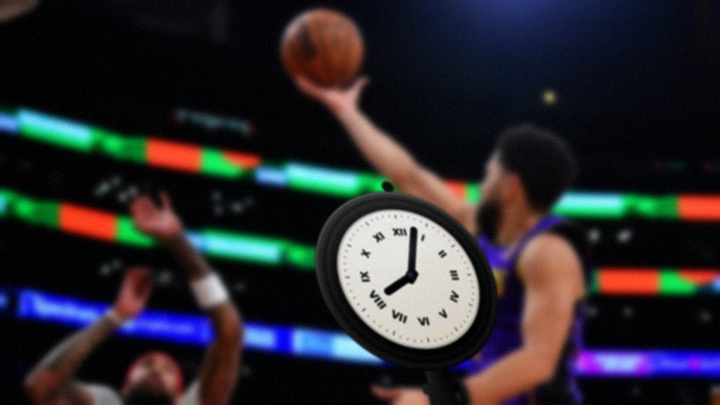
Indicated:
8,03
